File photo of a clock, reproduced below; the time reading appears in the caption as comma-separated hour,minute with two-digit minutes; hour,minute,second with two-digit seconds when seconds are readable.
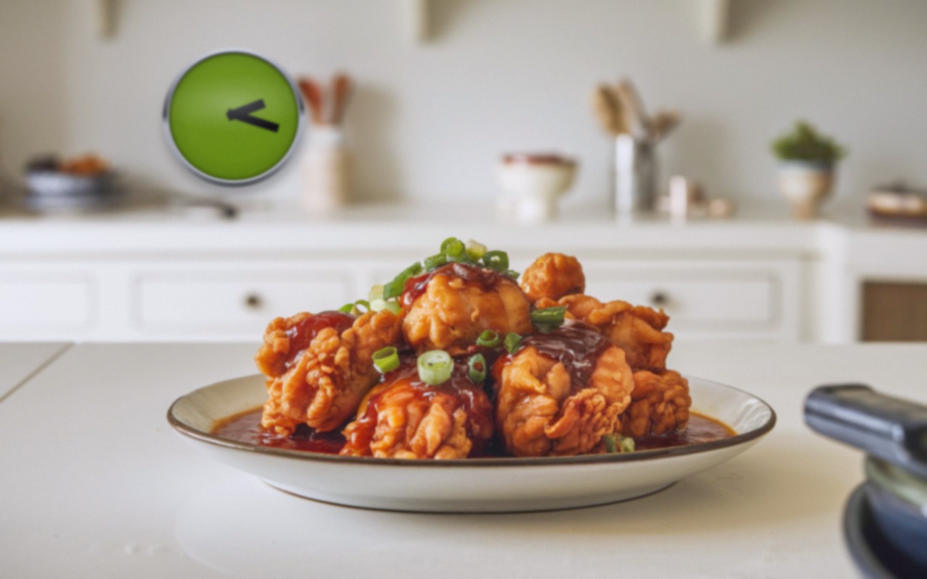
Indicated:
2,18
